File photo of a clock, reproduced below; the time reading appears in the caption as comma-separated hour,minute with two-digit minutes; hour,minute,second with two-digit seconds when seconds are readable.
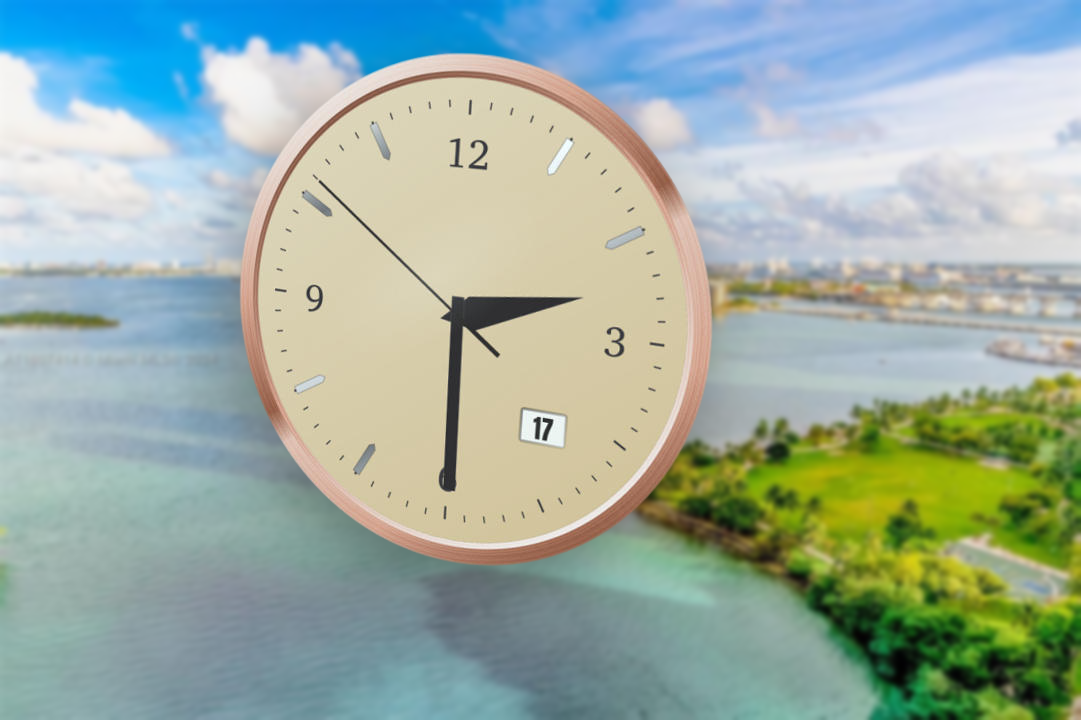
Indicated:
2,29,51
